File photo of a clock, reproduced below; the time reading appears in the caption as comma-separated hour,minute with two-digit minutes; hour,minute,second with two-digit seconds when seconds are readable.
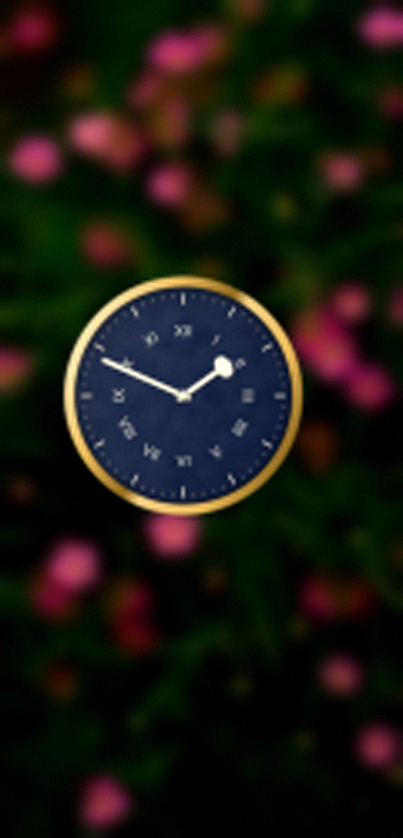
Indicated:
1,49
